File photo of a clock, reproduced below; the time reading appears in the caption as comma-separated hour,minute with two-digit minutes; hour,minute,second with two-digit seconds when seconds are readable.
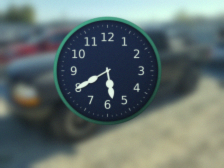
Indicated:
5,40
